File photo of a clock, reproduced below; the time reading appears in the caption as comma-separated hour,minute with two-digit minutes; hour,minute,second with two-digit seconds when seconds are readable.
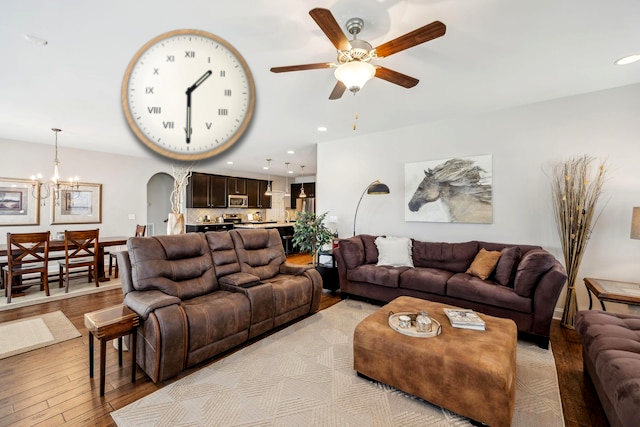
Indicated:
1,30
